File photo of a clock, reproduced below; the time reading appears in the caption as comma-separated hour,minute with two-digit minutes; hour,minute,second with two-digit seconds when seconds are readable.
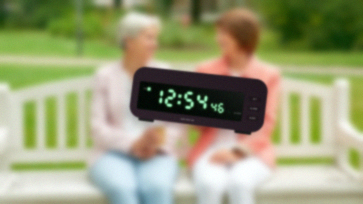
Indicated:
12,54
